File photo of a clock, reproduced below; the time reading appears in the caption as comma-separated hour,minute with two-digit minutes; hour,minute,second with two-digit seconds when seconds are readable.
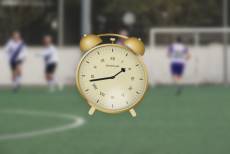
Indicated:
1,43
